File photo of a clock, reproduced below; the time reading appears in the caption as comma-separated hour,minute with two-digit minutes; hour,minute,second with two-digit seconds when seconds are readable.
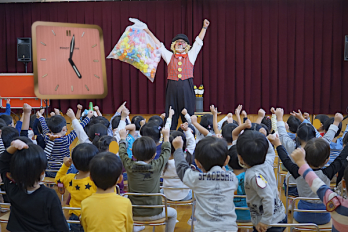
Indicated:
5,02
